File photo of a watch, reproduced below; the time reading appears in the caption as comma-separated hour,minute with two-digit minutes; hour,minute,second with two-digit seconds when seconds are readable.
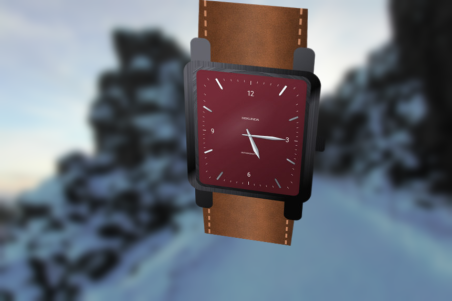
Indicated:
5,15
